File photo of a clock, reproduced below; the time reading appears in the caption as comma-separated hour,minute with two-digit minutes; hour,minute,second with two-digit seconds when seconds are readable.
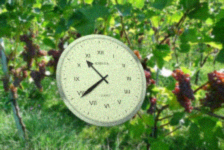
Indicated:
10,39
